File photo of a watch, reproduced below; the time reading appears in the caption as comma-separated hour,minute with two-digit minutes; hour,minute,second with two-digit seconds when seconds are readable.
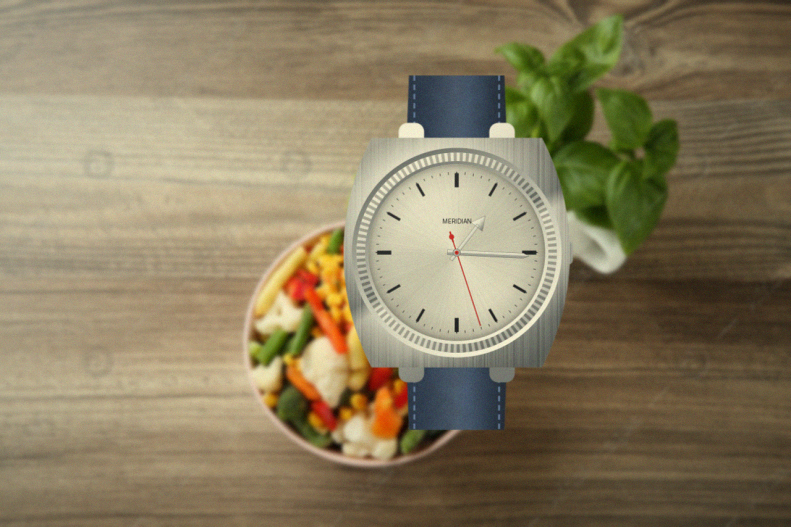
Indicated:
1,15,27
